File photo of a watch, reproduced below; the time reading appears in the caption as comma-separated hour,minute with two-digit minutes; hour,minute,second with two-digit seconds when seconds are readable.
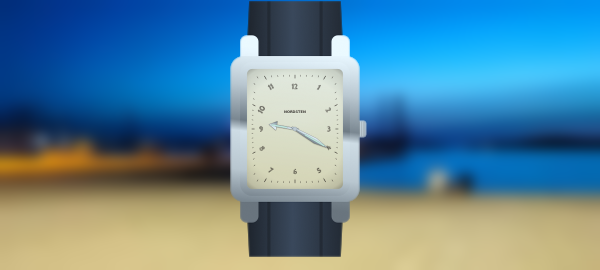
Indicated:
9,20
